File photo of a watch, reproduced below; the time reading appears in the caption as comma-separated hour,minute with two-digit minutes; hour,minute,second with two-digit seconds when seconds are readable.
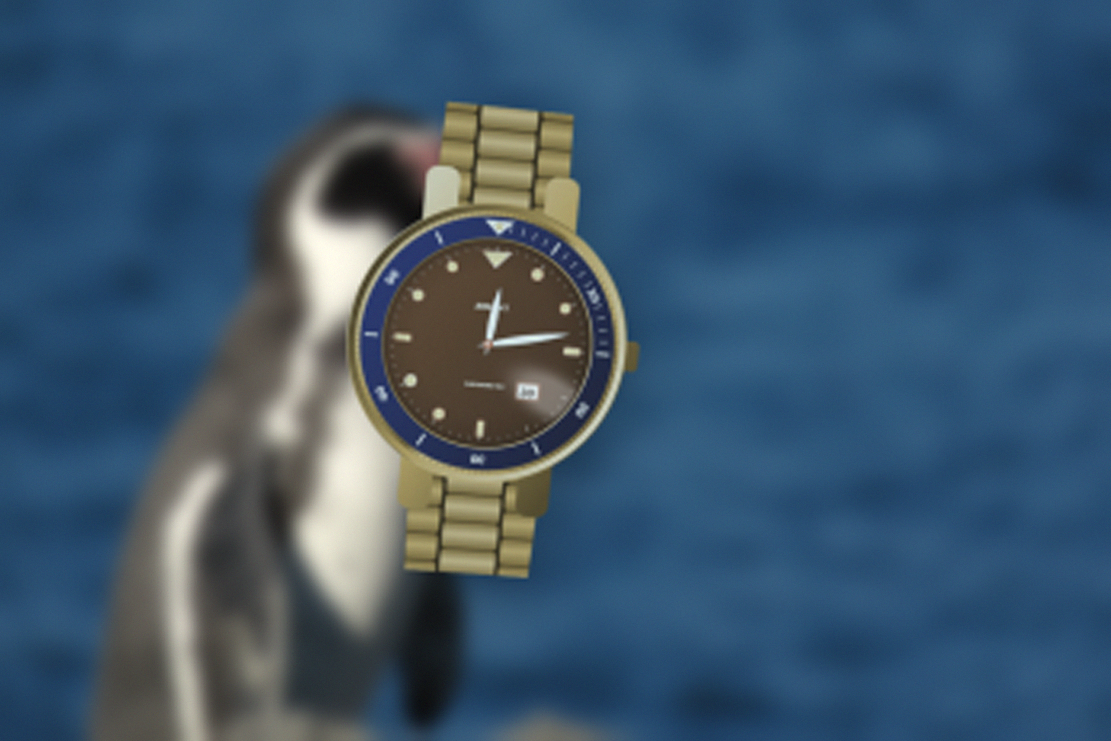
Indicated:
12,13
